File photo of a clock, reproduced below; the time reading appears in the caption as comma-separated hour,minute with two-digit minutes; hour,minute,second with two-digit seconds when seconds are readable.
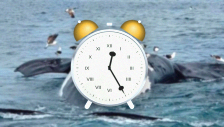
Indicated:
12,25
